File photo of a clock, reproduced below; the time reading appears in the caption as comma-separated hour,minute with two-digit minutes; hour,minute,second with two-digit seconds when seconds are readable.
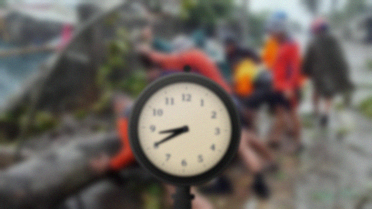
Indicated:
8,40
